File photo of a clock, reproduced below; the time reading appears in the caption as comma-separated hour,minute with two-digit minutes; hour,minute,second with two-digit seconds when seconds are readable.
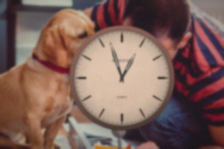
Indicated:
12,57
